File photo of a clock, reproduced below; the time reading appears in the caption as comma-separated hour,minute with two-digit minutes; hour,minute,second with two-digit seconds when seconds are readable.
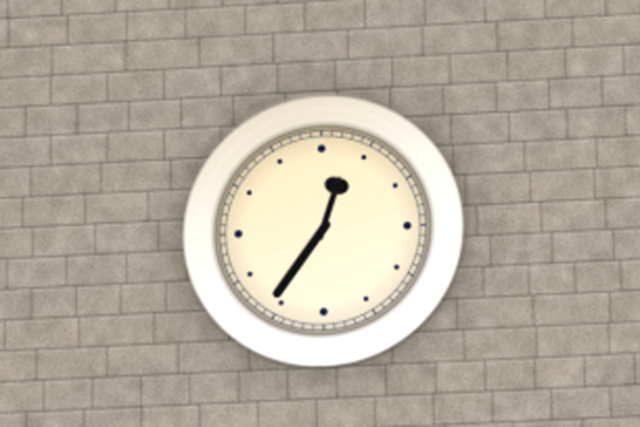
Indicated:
12,36
